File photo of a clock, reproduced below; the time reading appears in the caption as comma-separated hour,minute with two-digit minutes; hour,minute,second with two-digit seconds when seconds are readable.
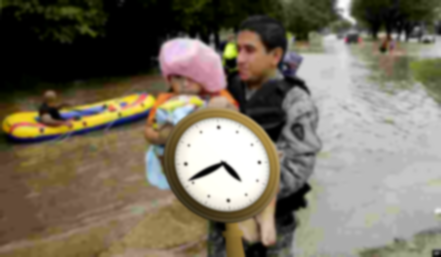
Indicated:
4,41
